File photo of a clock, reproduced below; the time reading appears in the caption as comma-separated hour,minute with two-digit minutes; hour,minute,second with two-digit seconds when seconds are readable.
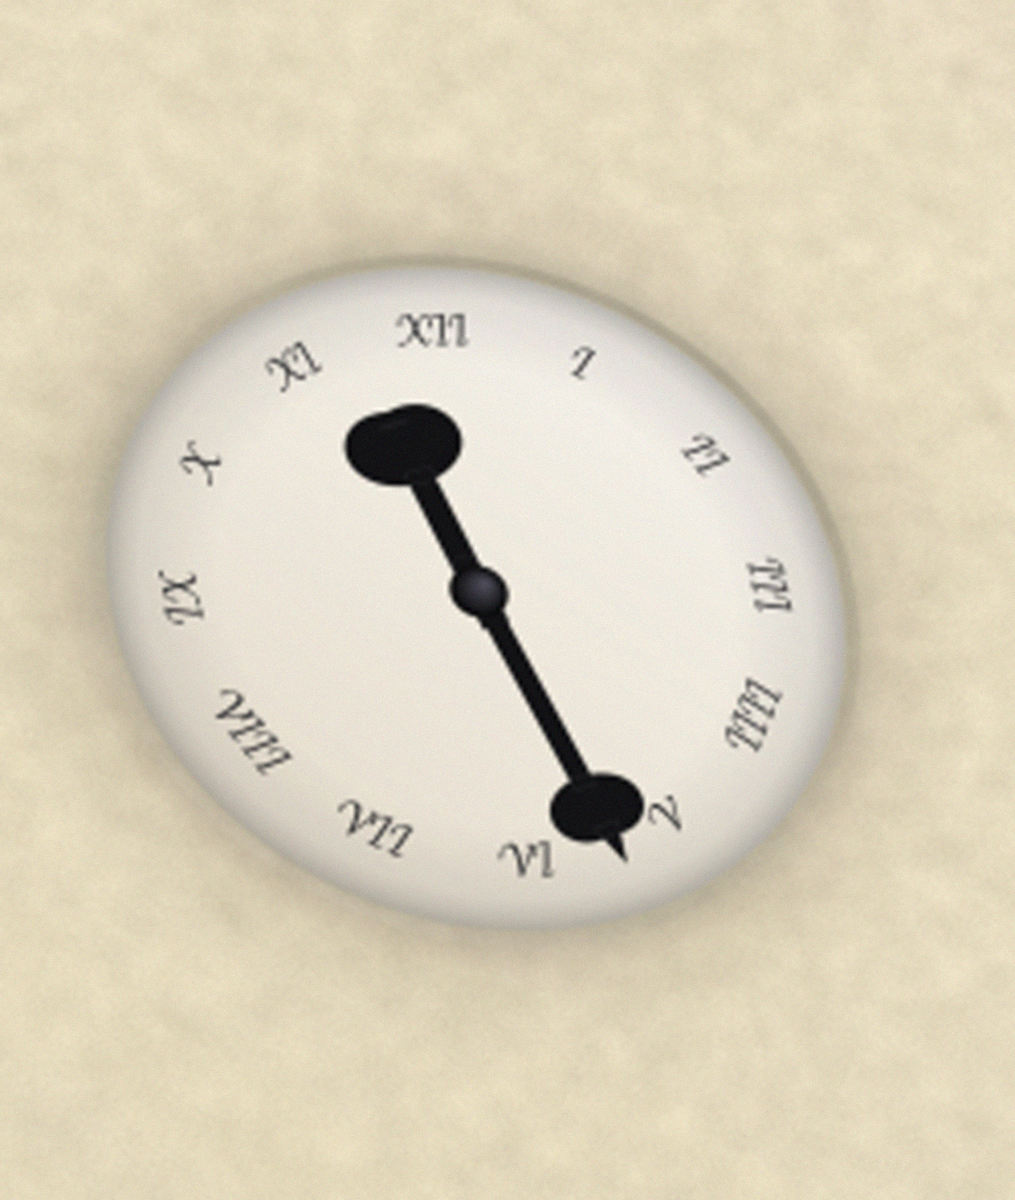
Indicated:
11,27
